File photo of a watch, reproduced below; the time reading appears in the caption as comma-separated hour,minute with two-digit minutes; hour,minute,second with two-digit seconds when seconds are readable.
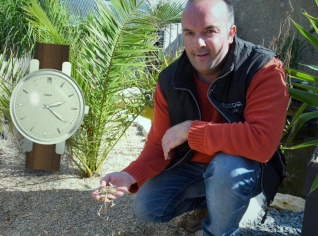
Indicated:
2,21
